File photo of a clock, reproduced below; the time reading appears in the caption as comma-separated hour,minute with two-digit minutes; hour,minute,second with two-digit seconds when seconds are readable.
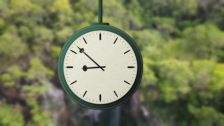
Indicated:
8,52
